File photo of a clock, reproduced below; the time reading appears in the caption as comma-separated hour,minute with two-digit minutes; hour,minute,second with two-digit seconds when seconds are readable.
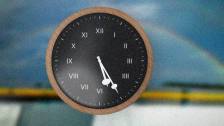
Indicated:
5,25
